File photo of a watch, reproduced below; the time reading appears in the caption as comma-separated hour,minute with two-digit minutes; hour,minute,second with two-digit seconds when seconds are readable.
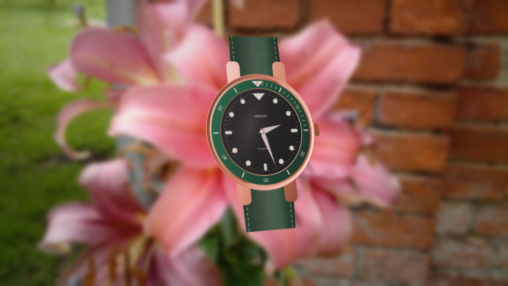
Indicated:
2,27
